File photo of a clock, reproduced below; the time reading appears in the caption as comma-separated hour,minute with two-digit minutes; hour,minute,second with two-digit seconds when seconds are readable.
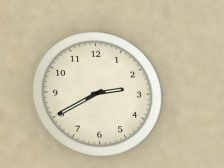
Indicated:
2,40
